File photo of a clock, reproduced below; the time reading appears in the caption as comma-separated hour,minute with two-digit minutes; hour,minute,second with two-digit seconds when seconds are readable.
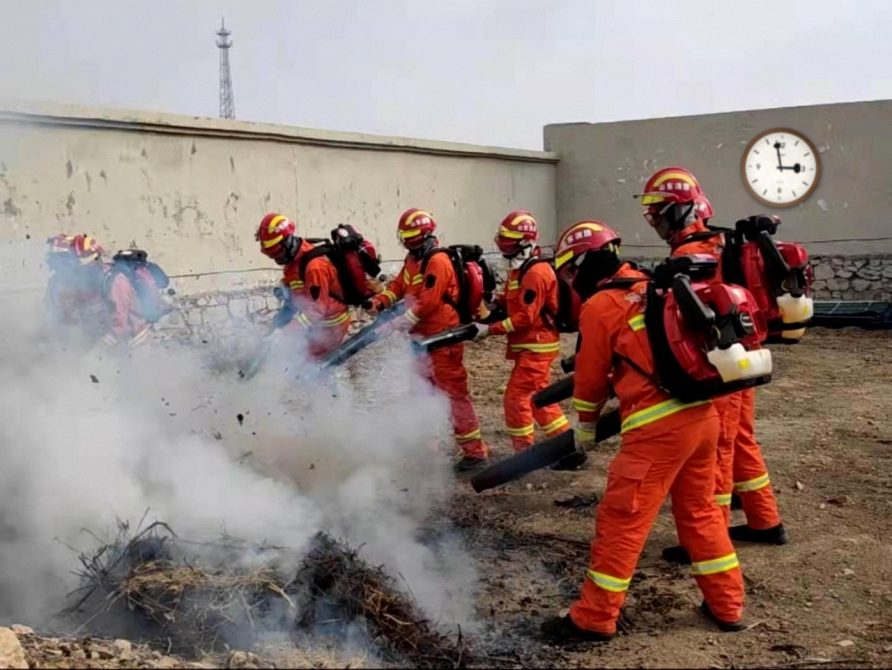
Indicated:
2,58
